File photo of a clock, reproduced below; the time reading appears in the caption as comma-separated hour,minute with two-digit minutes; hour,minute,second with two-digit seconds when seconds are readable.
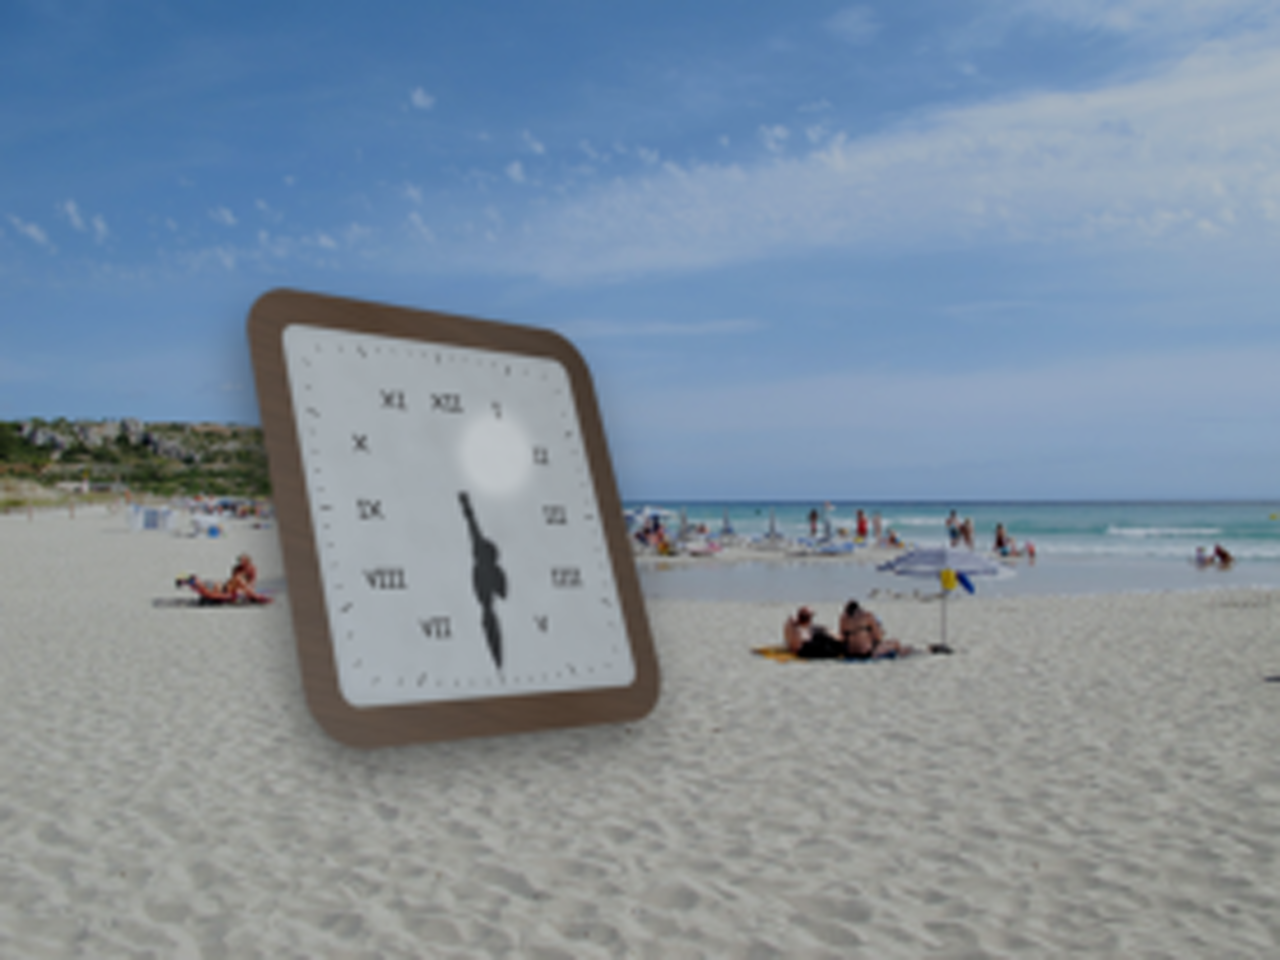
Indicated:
5,30
